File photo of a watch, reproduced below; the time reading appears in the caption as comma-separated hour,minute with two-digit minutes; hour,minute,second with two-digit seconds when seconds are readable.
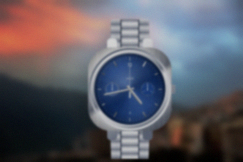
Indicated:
4,43
